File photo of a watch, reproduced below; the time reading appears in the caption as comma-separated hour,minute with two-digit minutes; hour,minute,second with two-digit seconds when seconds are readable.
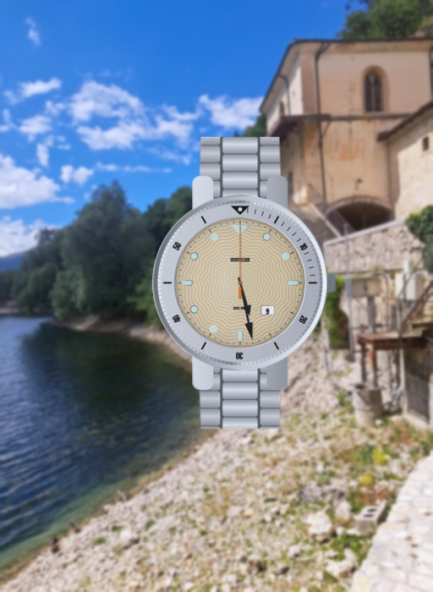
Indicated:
5,28,00
